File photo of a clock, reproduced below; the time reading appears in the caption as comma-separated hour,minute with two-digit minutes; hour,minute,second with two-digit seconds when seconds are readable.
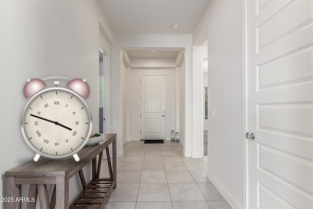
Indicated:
3,48
